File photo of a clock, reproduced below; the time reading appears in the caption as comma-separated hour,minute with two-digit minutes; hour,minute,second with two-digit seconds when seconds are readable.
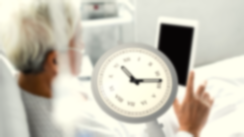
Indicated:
11,18
